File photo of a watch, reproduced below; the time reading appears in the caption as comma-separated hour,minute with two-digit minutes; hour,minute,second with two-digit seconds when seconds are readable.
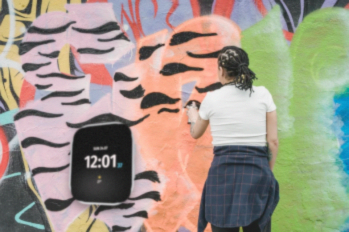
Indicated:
12,01
